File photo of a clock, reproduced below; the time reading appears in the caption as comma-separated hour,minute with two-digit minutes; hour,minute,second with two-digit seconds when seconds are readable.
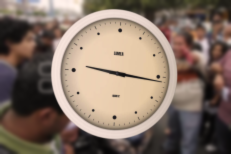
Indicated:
9,16
